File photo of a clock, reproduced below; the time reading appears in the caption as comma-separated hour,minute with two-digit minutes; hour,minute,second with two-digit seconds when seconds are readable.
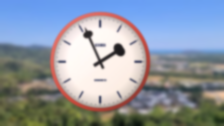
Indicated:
1,56
